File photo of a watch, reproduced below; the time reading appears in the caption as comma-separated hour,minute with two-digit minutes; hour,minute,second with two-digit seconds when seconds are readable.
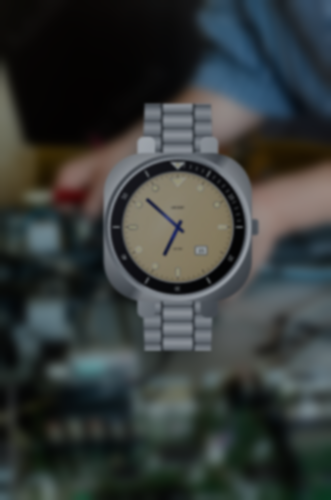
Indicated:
6,52
